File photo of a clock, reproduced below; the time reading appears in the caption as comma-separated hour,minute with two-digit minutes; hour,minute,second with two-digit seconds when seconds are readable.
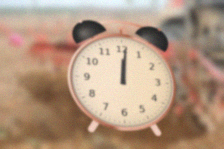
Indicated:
12,01
